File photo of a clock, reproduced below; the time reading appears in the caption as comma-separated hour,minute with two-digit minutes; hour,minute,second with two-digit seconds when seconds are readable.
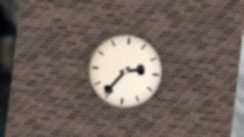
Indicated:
2,36
